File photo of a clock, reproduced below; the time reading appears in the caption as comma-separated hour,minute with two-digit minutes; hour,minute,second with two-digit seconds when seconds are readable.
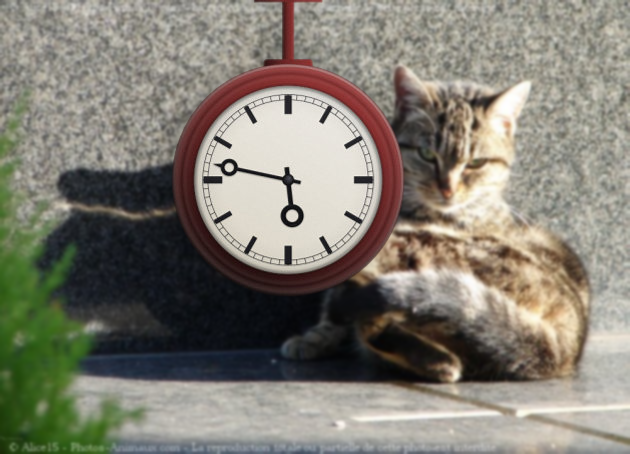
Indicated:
5,47
